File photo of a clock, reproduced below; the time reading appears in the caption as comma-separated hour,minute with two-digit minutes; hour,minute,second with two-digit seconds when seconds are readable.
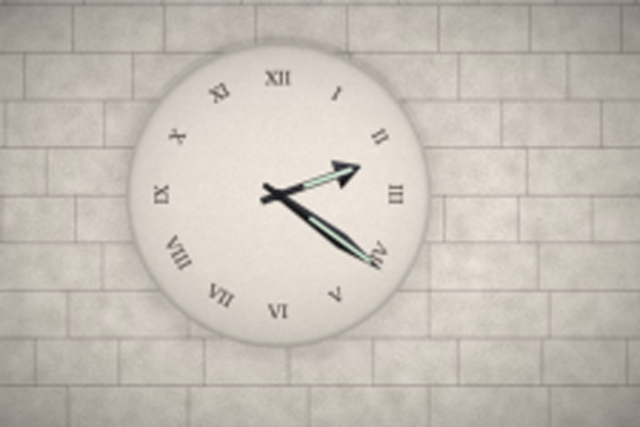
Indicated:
2,21
